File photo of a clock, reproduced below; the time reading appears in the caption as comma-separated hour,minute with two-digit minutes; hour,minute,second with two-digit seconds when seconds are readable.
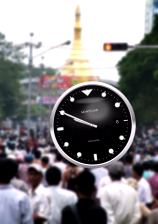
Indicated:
9,50
